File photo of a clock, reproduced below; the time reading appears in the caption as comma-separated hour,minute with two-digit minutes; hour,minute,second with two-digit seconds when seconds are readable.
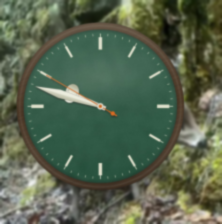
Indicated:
9,47,50
